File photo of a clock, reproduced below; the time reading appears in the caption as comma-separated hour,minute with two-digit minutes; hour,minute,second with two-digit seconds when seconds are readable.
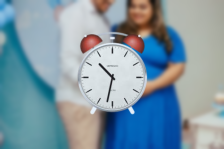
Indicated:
10,32
